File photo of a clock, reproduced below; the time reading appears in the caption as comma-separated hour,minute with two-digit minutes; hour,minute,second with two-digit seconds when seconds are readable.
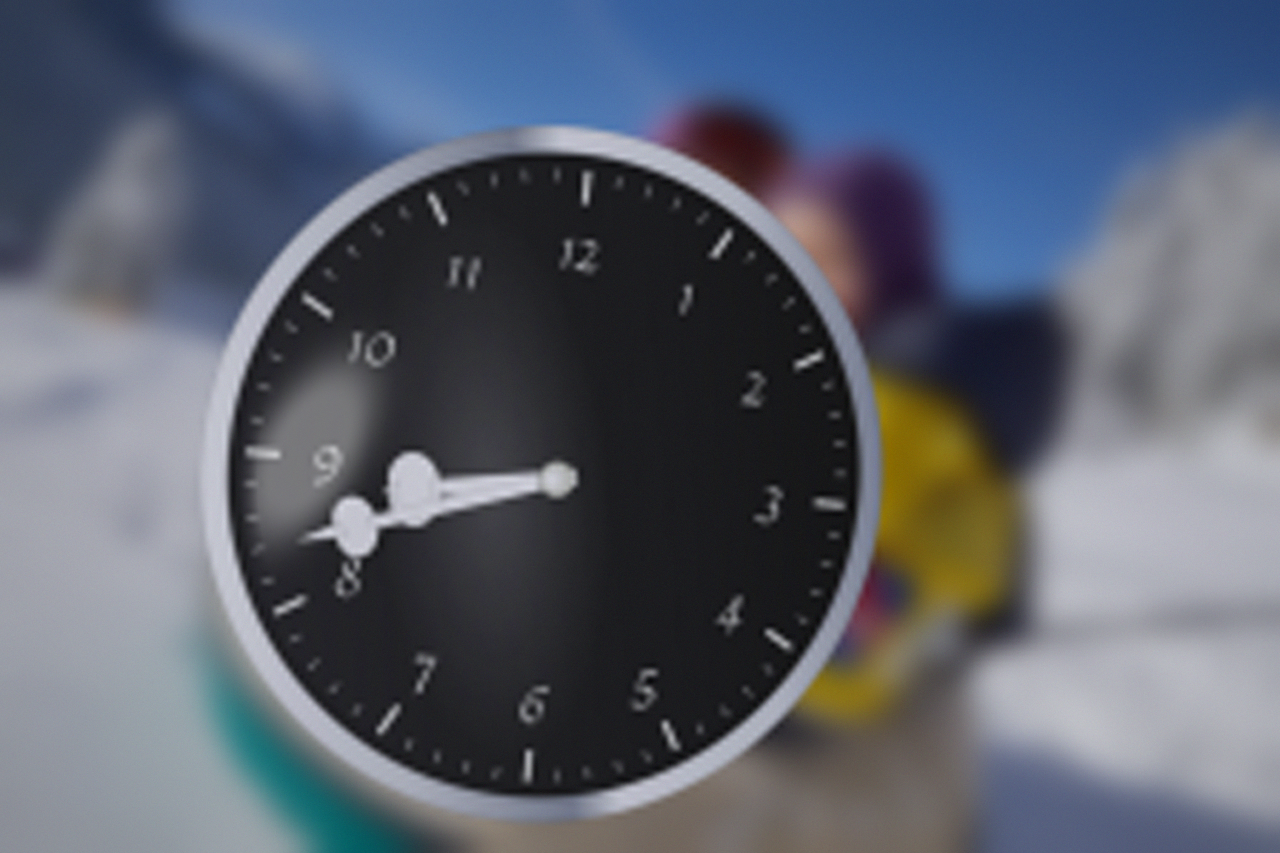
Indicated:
8,42
